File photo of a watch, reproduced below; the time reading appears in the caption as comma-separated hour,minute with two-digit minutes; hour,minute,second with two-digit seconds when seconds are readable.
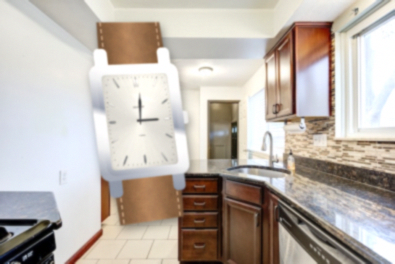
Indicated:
3,01
